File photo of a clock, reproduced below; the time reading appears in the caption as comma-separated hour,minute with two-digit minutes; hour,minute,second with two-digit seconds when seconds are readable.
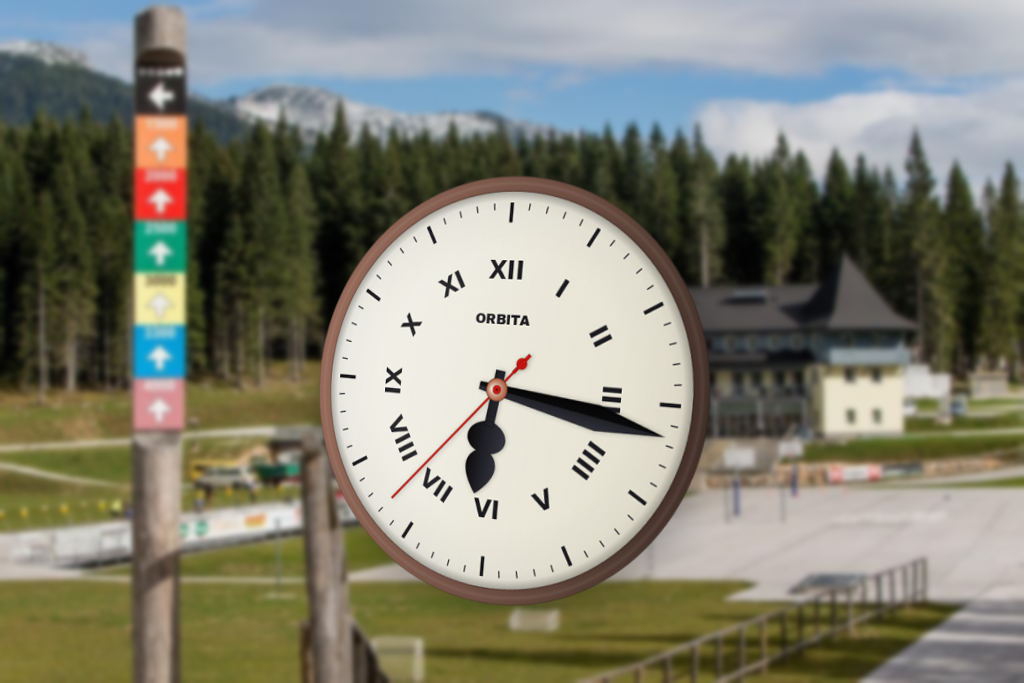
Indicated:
6,16,37
